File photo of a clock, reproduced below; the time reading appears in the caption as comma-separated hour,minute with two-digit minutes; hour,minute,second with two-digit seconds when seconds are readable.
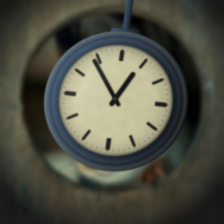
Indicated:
12,54
